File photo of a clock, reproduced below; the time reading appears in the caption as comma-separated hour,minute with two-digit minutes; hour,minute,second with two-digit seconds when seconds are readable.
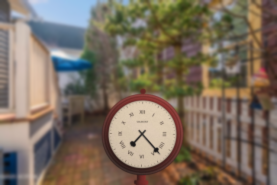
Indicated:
7,23
